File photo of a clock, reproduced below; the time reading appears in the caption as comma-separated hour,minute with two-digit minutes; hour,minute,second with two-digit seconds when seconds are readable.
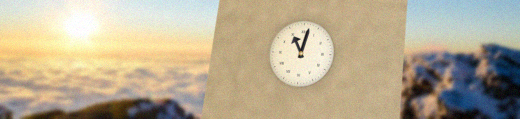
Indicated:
11,02
